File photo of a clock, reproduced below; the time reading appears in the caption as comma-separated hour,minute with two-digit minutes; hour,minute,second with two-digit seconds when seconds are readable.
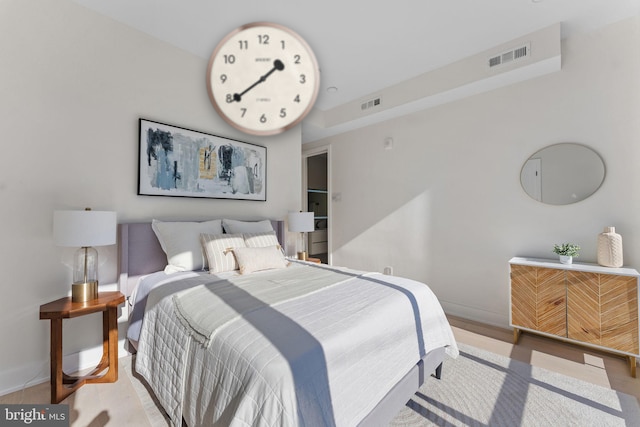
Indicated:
1,39
